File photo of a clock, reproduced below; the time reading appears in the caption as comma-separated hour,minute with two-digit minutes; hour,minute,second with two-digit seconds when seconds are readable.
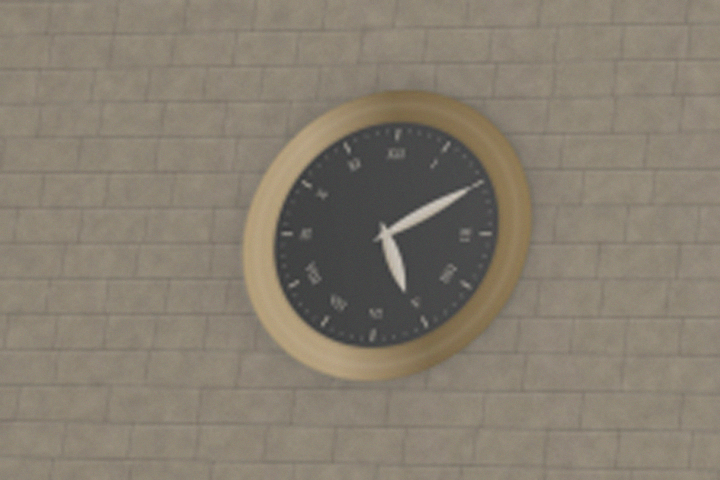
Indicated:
5,10
